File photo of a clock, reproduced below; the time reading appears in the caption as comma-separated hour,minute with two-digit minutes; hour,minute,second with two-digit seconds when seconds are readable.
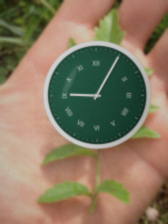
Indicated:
9,05
